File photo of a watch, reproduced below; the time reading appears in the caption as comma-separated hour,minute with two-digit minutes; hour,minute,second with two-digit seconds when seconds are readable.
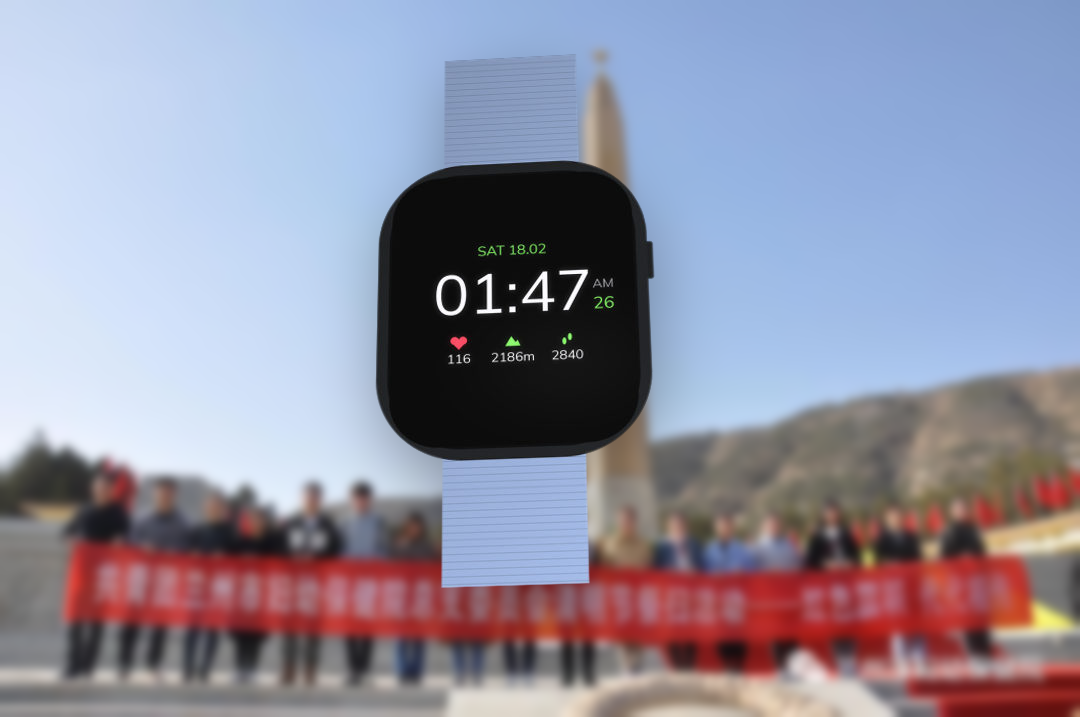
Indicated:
1,47,26
